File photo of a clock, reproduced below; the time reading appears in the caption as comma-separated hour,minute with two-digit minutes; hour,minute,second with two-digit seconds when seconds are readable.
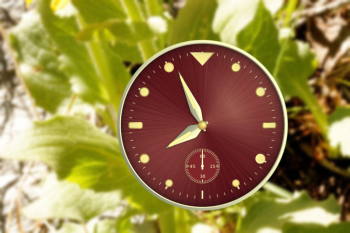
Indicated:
7,56
